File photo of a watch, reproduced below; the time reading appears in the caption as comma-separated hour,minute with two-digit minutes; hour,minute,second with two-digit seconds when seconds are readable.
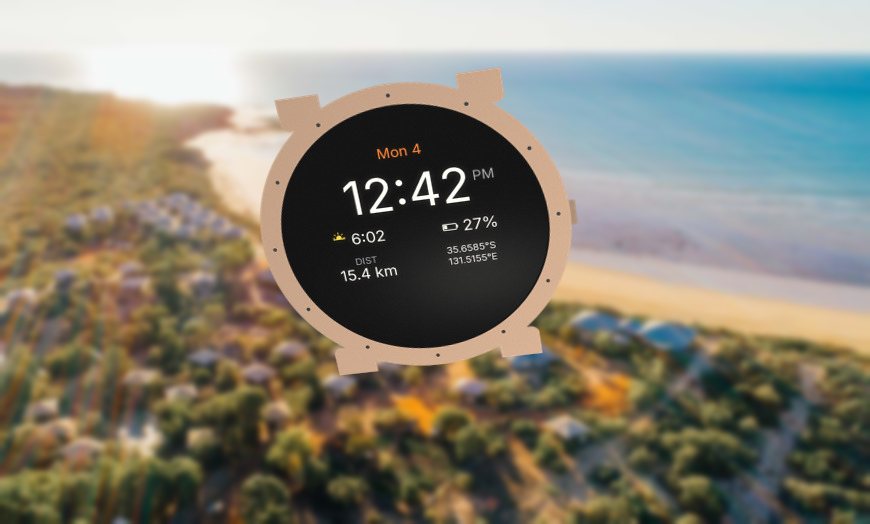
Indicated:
12,42
